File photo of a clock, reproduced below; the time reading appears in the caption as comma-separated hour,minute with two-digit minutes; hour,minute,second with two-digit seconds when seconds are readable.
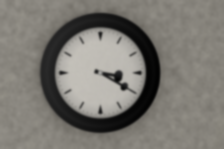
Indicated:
3,20
